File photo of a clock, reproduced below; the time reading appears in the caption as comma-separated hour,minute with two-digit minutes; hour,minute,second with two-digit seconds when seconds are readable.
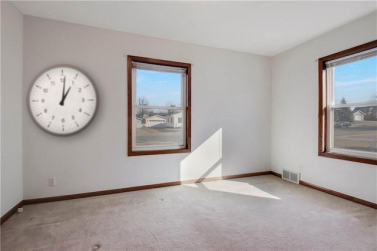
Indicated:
1,01
